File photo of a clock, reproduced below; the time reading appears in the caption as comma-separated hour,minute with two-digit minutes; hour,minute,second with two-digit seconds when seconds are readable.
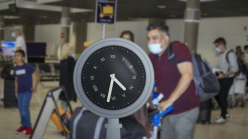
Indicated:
4,32
